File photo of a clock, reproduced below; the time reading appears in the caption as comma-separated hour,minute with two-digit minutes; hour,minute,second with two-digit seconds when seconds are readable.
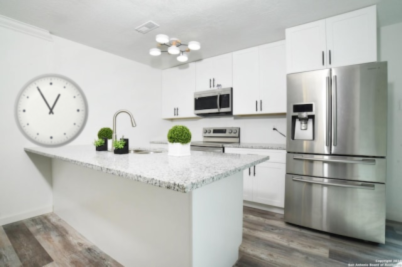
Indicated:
12,55
